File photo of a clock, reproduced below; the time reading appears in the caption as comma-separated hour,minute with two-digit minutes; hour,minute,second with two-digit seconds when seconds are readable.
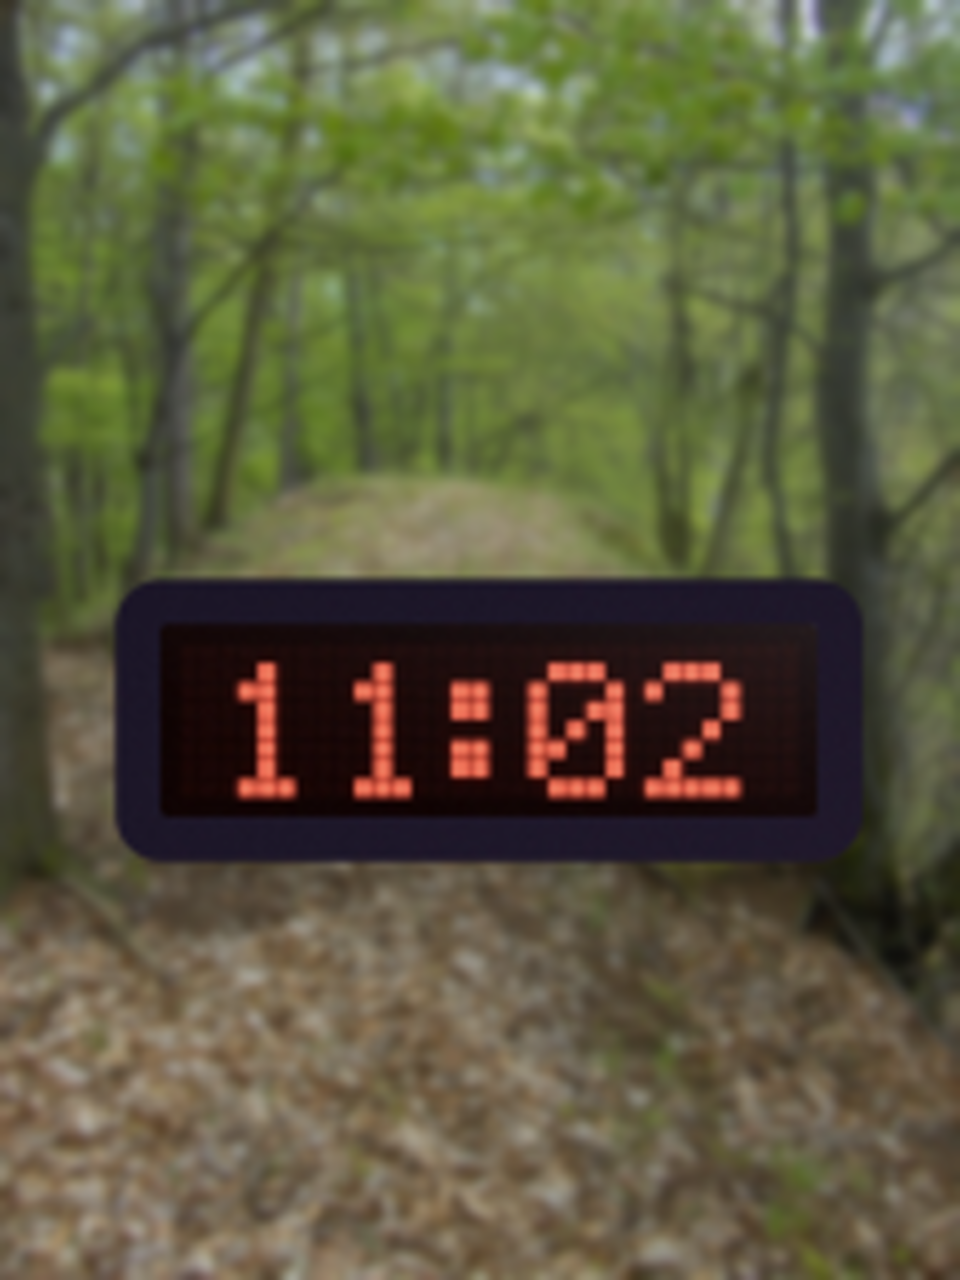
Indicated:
11,02
